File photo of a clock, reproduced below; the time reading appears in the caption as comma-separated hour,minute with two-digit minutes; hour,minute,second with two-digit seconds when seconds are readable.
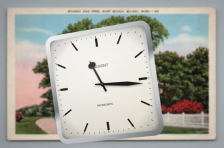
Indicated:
11,16
